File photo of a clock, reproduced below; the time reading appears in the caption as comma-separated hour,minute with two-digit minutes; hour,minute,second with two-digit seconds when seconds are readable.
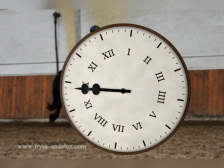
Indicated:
9,49
